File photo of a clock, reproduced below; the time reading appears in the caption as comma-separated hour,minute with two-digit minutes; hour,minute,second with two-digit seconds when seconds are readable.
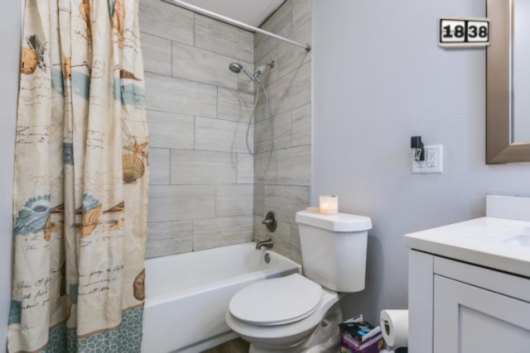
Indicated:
18,38
